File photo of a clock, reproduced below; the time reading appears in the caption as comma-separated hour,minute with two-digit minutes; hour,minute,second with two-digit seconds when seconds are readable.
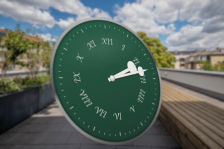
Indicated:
2,13
